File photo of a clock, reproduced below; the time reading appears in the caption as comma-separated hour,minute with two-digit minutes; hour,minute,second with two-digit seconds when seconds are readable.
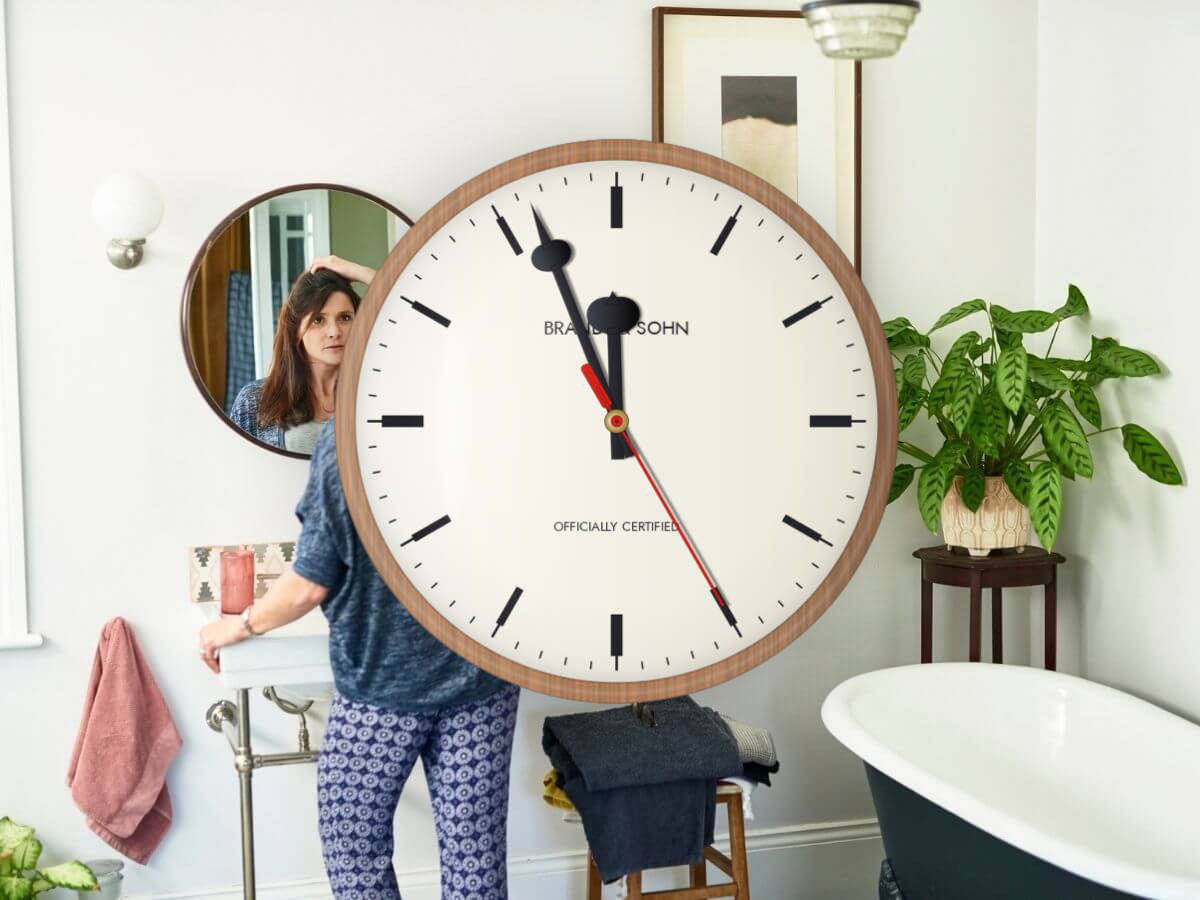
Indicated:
11,56,25
